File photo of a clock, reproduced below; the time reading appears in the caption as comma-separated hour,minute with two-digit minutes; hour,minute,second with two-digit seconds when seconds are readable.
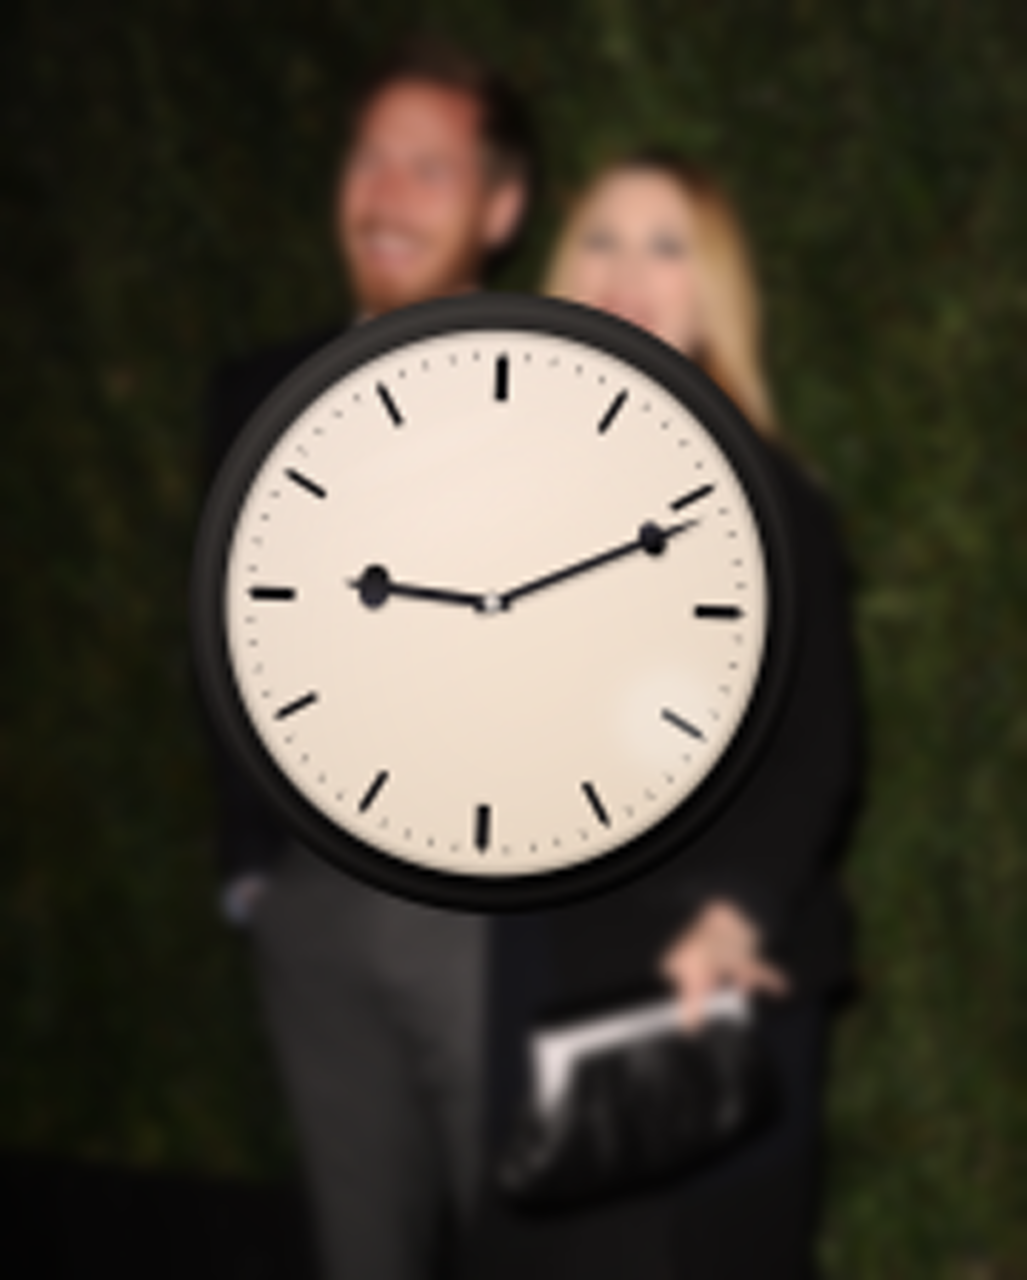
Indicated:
9,11
